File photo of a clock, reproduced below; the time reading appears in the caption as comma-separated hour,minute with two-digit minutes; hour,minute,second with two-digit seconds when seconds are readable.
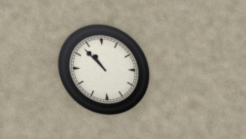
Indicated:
10,53
